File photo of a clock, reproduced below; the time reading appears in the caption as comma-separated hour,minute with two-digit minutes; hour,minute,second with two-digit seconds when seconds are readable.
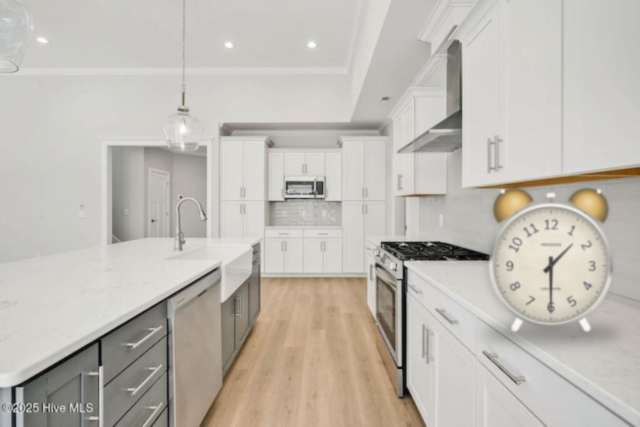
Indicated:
1,30
